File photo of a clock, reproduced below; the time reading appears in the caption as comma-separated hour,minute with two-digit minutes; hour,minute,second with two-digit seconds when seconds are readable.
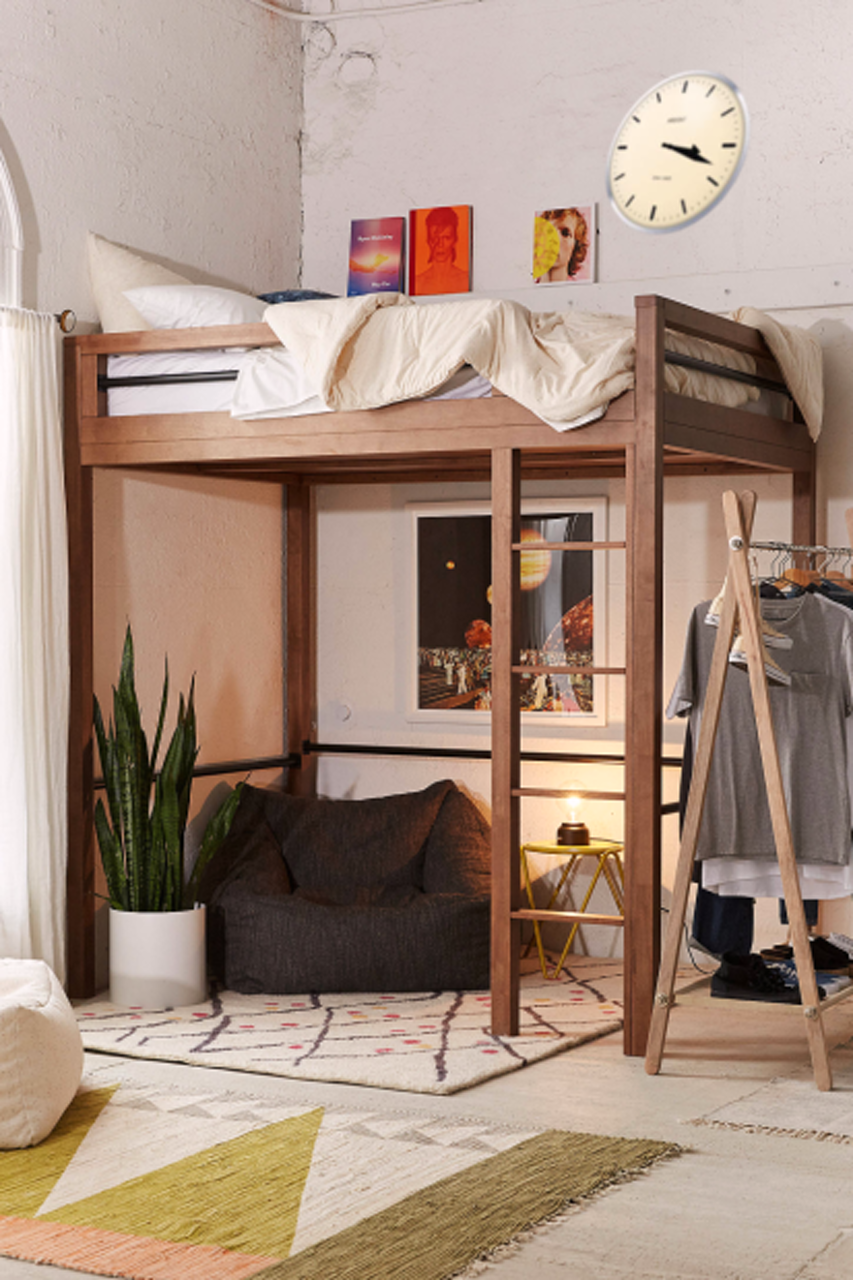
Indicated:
3,18
